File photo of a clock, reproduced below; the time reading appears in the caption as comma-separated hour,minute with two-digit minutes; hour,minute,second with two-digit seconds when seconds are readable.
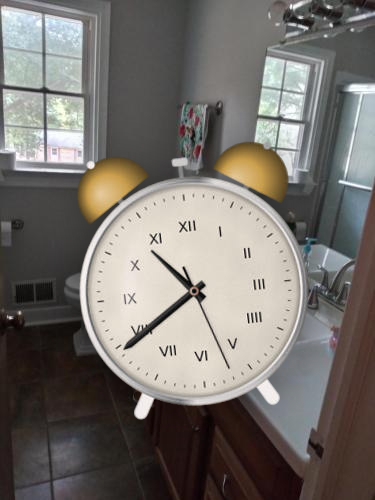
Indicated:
10,39,27
